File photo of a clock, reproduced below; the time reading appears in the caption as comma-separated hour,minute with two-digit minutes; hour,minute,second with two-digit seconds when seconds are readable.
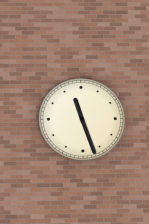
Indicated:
11,27
